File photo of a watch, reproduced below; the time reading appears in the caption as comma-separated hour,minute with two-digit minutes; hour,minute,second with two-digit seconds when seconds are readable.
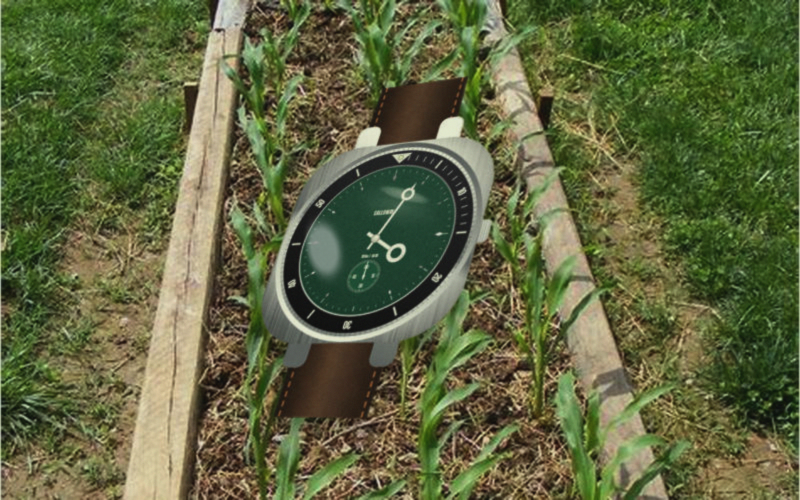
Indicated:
4,04
